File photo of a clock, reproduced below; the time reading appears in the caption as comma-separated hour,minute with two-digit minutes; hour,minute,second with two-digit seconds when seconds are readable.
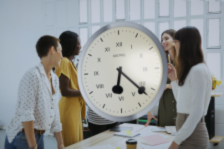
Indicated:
6,22
